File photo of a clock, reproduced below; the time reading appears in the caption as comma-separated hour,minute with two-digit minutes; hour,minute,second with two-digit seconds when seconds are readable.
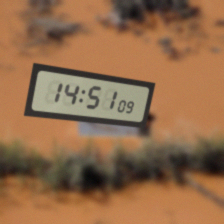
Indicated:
14,51,09
